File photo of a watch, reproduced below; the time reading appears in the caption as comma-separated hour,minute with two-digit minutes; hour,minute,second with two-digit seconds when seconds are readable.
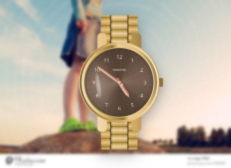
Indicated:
4,51
